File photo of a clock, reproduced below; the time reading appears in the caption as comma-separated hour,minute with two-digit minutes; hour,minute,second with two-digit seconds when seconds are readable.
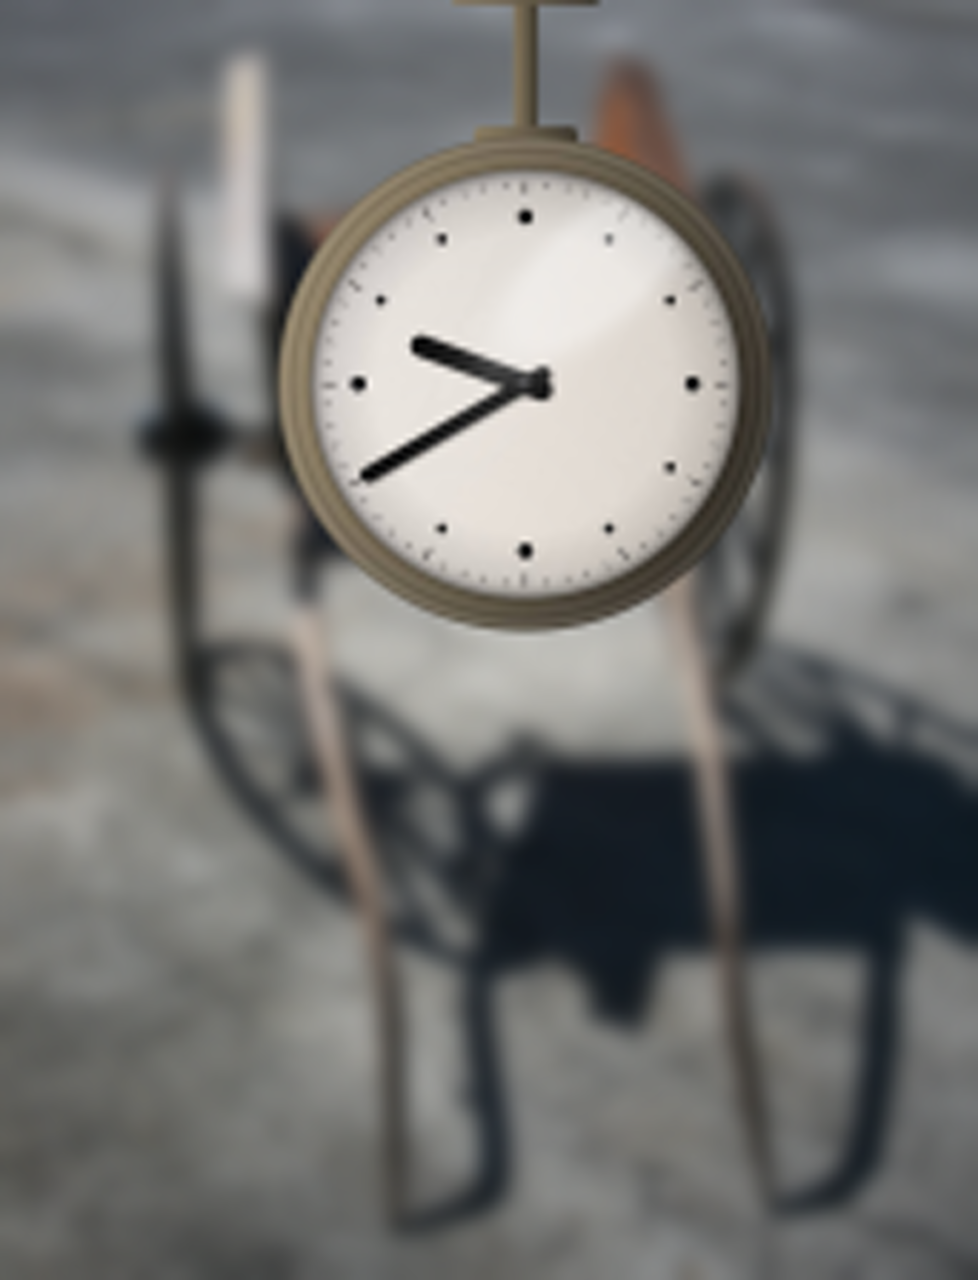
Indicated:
9,40
